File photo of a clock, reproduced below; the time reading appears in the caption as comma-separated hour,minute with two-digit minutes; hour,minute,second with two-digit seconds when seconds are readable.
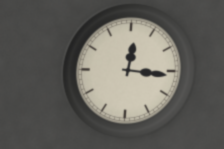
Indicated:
12,16
